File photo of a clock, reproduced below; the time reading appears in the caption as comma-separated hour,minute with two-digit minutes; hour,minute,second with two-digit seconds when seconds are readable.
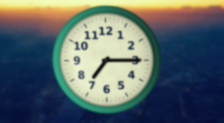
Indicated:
7,15
